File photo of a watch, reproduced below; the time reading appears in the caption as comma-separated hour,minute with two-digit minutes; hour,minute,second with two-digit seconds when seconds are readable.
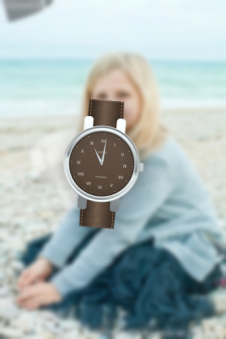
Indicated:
11,01
